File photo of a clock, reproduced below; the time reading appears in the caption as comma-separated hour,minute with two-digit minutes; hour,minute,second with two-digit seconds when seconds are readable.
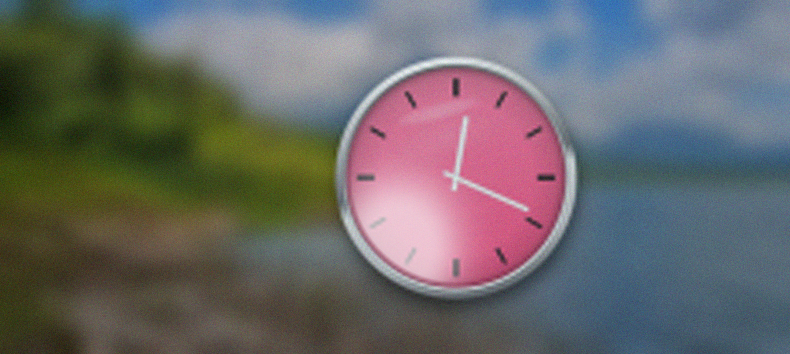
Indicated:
12,19
